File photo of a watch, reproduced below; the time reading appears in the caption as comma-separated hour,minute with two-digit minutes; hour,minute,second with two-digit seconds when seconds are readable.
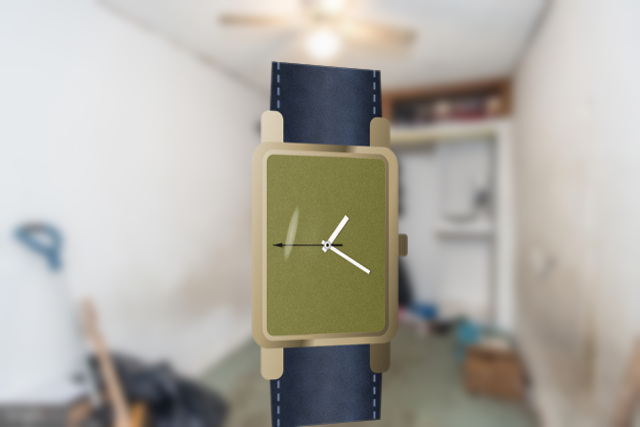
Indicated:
1,19,45
